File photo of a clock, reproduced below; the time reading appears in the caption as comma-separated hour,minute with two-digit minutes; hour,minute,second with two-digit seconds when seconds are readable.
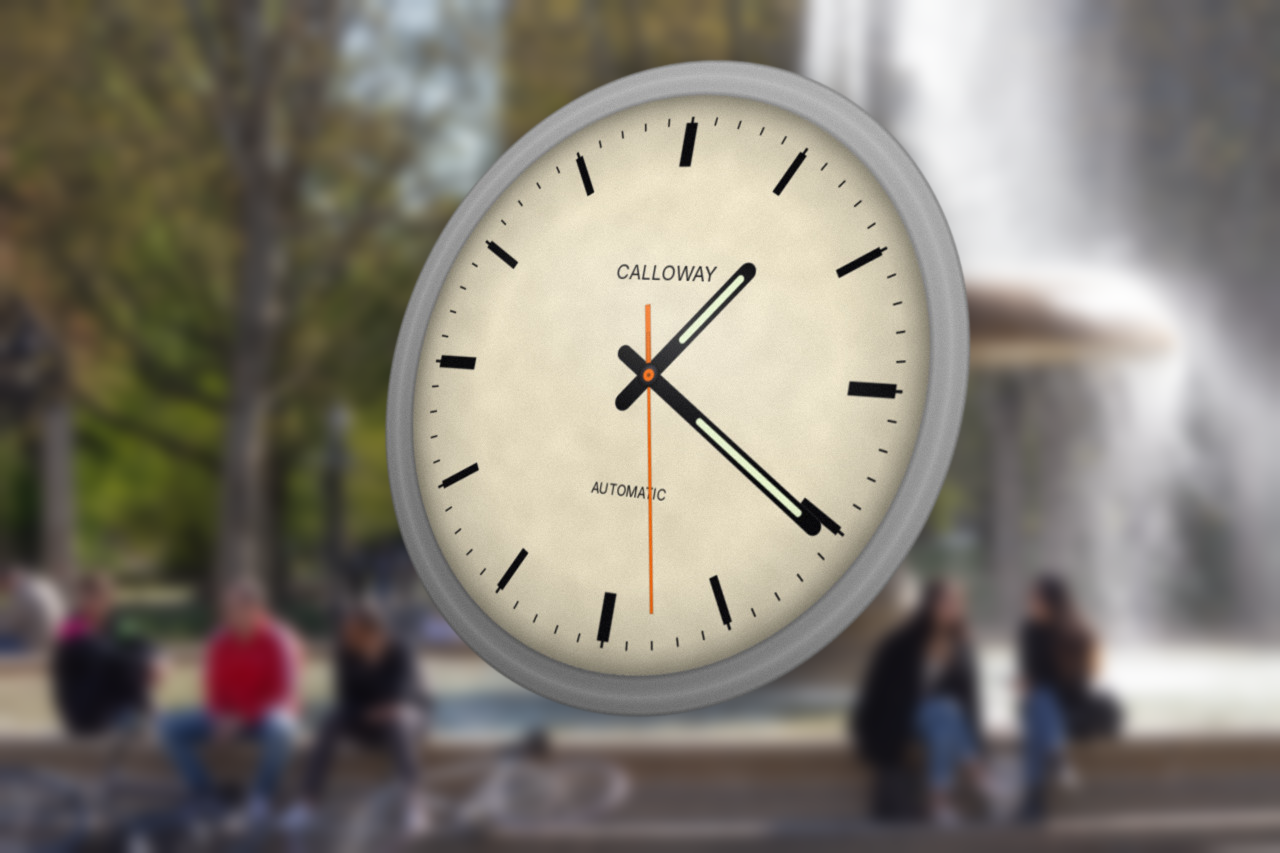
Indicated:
1,20,28
